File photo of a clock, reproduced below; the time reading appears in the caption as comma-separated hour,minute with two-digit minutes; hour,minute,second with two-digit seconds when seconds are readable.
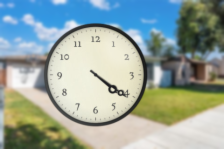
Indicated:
4,21
